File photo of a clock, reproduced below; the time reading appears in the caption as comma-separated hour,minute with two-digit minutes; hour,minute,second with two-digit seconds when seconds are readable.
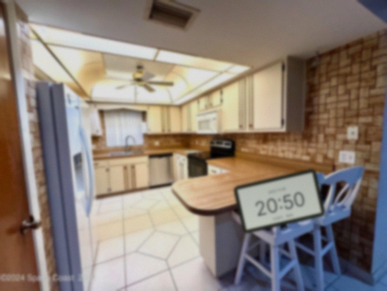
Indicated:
20,50
